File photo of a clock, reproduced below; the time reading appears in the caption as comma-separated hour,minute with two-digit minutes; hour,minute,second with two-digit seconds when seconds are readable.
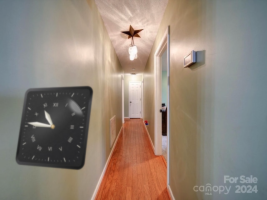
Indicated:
10,46
